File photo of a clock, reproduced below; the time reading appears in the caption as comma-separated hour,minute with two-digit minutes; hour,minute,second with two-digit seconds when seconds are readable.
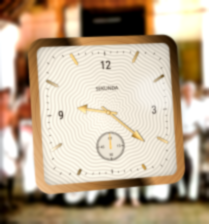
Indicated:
9,22
